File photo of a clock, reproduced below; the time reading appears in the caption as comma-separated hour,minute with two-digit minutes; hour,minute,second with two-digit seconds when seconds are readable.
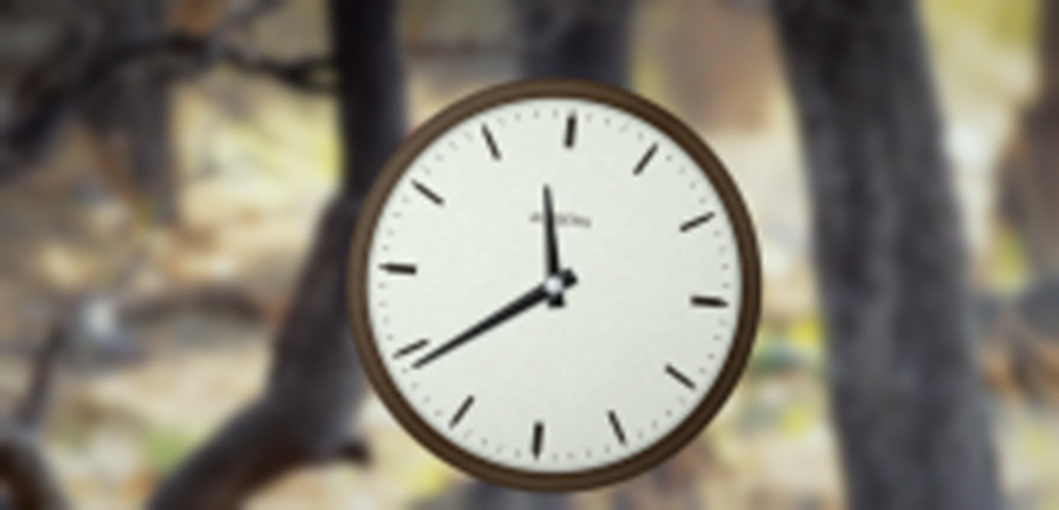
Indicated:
11,39
